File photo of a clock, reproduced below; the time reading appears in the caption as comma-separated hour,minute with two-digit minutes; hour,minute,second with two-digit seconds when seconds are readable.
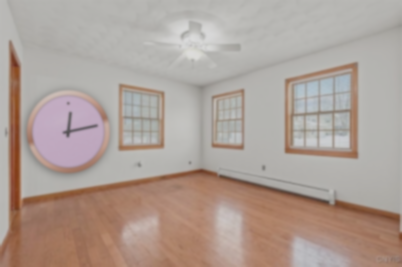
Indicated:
12,13
